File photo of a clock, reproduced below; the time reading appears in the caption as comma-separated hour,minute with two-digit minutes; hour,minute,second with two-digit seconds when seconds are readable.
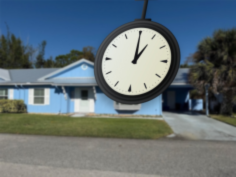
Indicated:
1,00
